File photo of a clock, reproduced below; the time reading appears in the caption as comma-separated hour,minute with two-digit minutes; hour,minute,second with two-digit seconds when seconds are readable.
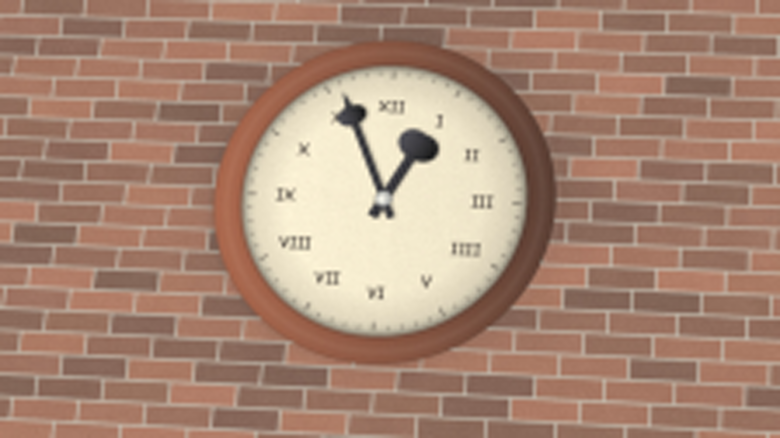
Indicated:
12,56
